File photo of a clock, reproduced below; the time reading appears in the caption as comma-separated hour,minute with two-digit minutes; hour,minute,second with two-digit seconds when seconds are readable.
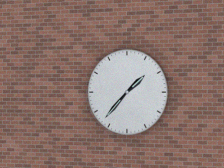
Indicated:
1,37
